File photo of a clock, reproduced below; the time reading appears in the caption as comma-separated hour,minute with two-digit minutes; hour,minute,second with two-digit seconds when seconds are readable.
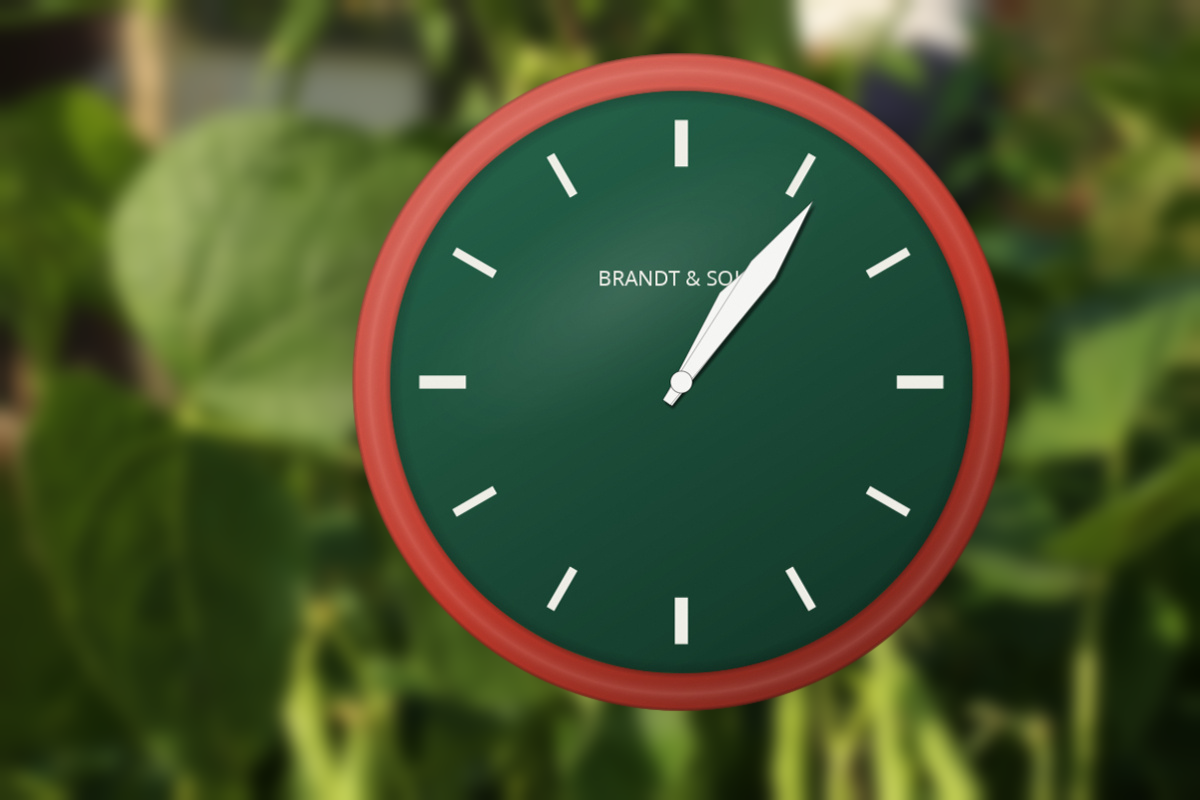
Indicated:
1,06
